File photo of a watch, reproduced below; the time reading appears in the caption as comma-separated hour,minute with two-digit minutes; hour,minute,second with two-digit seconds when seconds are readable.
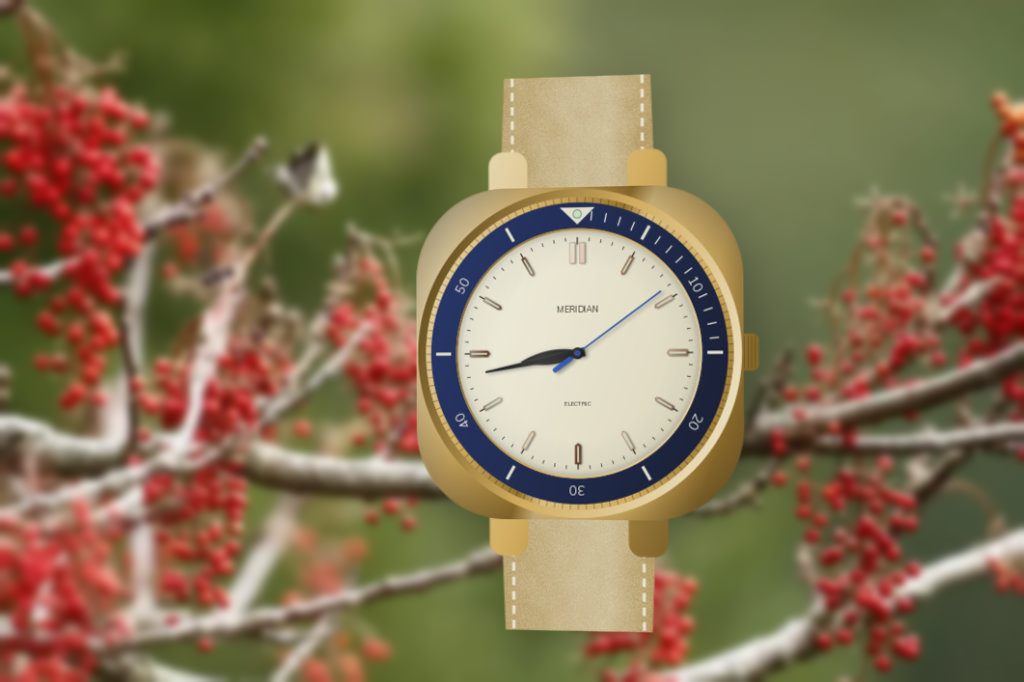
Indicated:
8,43,09
